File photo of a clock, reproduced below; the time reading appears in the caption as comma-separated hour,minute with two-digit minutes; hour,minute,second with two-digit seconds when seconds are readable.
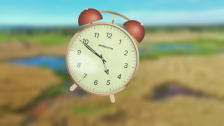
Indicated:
4,49
